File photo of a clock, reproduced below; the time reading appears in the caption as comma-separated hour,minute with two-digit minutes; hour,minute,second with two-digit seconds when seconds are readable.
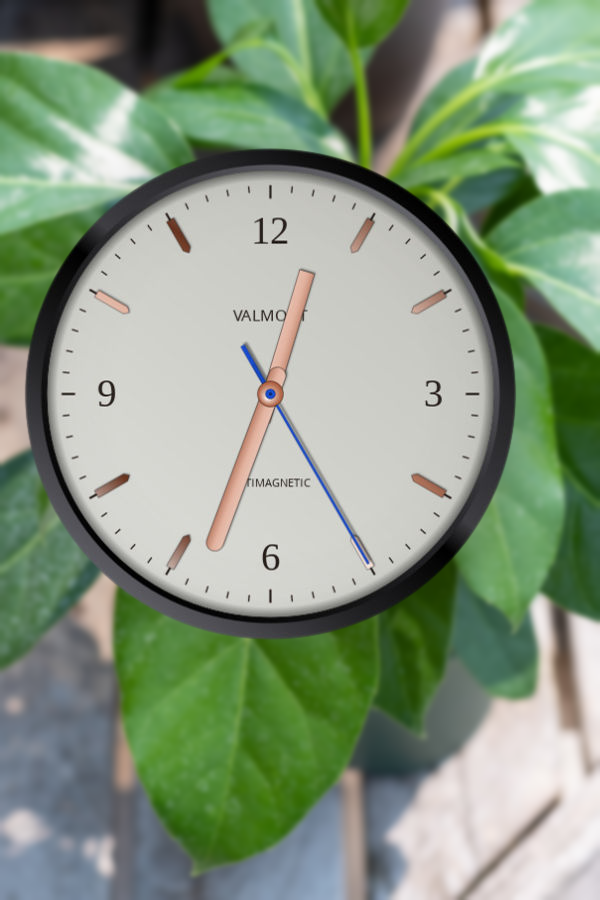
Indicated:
12,33,25
